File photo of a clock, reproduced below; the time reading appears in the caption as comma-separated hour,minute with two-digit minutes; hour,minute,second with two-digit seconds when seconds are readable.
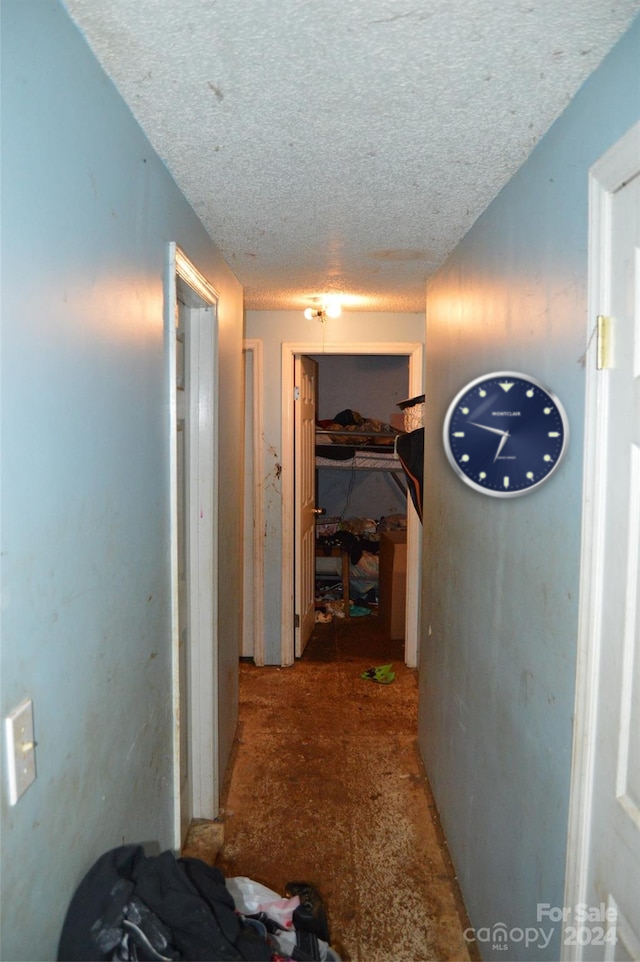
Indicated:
6,48
